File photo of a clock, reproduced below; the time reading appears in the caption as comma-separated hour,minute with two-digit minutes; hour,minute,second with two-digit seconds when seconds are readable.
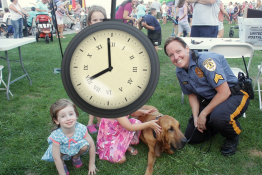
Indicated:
7,59
